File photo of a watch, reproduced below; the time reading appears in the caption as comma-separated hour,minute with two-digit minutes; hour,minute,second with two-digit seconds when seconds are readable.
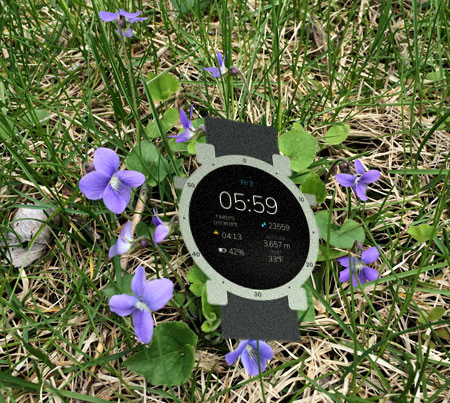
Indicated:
5,59
